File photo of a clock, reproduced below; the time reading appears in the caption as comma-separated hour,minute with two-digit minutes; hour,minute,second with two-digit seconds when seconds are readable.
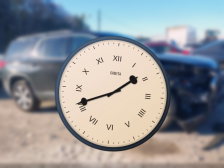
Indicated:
1,41
